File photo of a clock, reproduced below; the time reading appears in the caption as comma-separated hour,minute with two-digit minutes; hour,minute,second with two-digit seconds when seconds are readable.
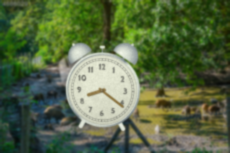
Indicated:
8,21
